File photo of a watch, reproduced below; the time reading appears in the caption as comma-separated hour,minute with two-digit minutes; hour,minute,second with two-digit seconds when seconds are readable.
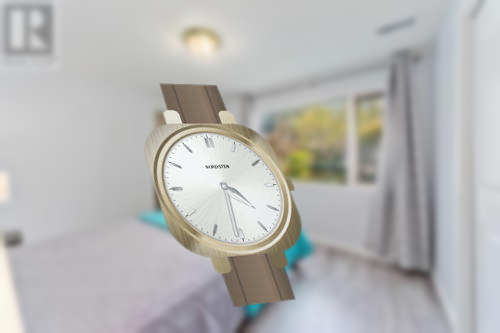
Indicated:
4,31
